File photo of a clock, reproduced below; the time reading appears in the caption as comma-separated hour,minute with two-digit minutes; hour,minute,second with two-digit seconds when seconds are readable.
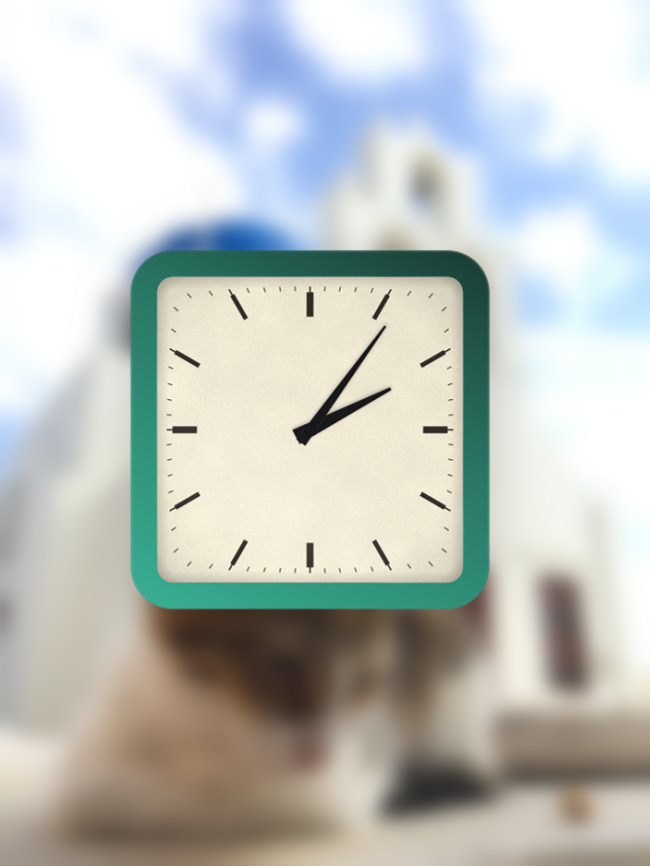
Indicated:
2,06
